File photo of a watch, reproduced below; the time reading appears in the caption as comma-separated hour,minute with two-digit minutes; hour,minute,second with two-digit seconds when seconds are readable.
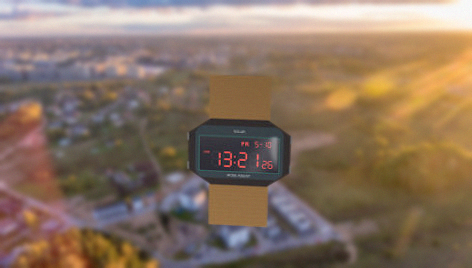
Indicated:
13,21,26
